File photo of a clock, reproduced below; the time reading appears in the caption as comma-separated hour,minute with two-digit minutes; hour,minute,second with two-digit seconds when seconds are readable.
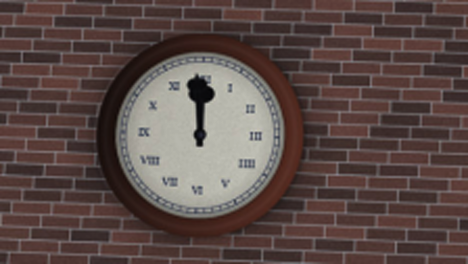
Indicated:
11,59
